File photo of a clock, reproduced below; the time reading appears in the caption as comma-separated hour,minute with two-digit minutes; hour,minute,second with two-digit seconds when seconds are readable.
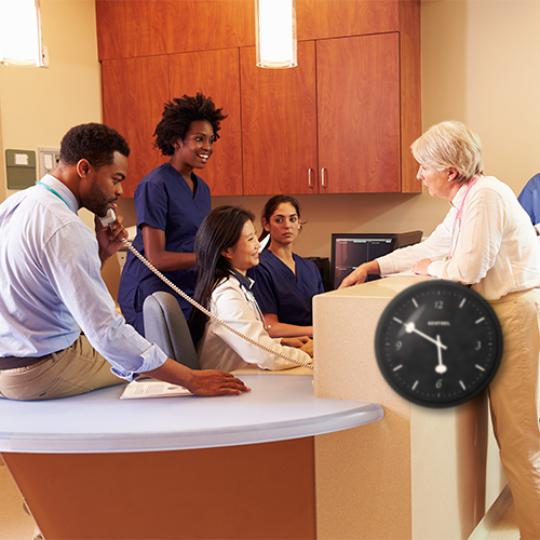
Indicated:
5,50
